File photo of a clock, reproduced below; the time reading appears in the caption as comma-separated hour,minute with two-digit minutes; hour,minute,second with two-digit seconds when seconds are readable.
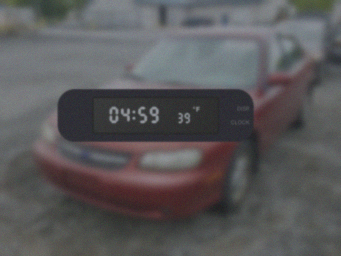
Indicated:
4,59
